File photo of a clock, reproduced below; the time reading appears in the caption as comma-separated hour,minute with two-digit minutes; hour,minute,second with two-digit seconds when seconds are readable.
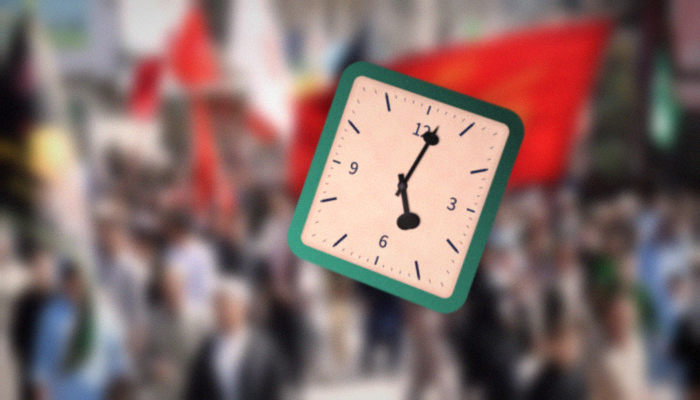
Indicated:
5,02
